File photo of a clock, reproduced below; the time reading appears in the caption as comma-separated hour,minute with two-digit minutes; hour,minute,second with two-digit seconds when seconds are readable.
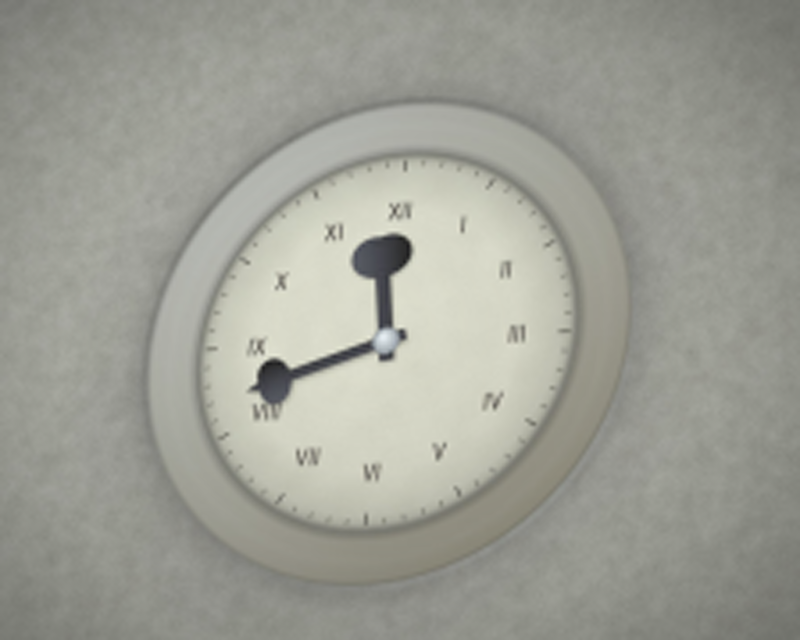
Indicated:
11,42
